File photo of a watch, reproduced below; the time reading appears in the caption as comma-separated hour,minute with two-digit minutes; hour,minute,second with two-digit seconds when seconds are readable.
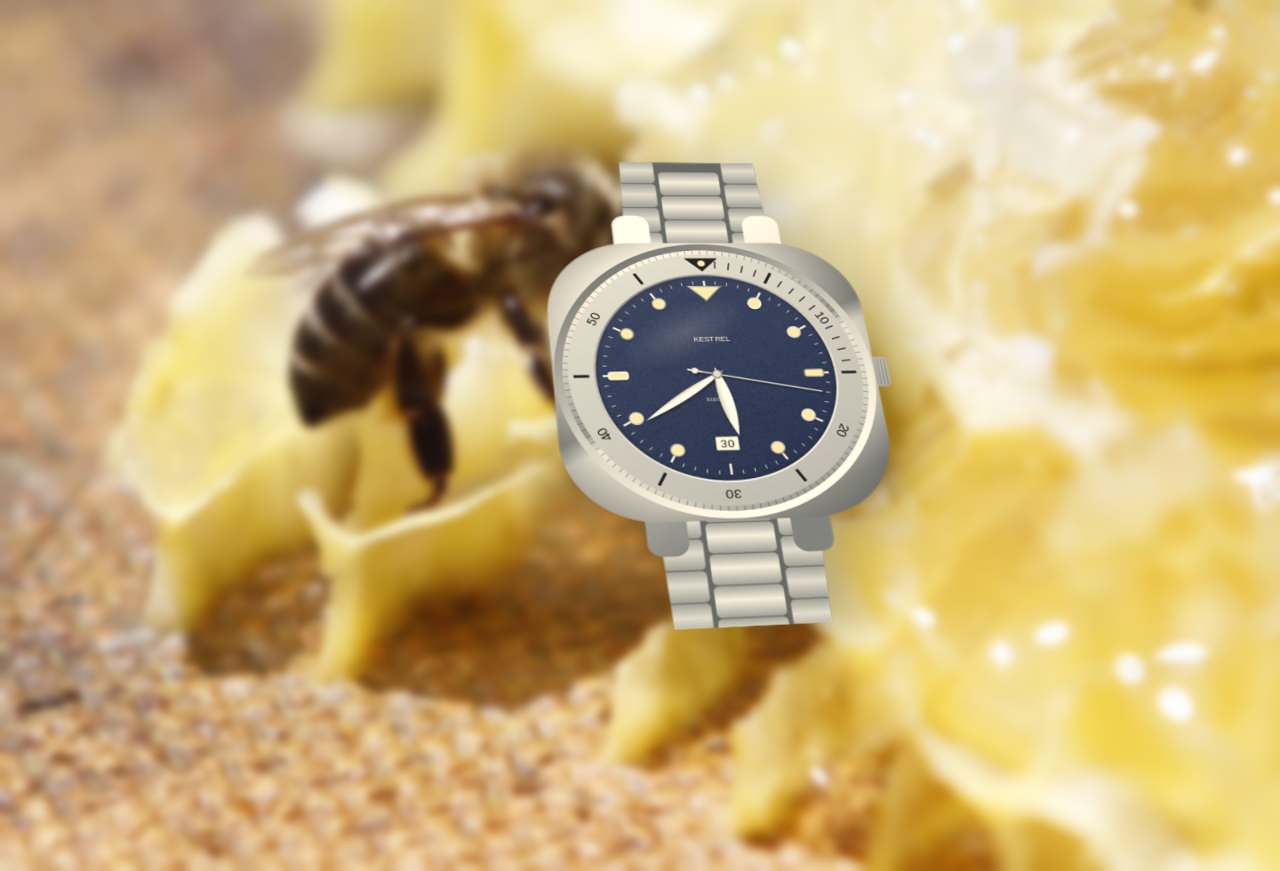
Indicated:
5,39,17
